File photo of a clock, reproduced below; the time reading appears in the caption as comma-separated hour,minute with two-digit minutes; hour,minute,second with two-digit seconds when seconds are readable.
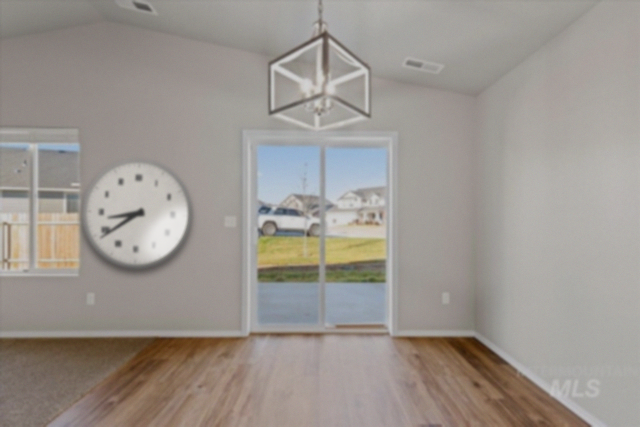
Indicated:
8,39
